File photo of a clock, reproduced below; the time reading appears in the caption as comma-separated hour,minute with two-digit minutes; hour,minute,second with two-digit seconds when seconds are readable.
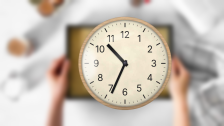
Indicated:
10,34
